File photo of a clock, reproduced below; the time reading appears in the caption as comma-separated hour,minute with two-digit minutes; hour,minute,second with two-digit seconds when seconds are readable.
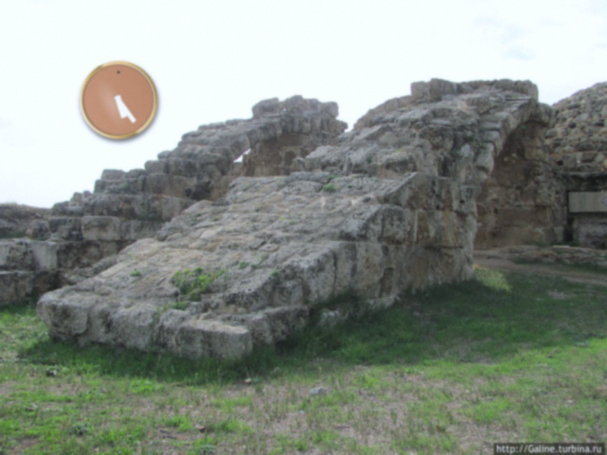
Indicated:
5,24
